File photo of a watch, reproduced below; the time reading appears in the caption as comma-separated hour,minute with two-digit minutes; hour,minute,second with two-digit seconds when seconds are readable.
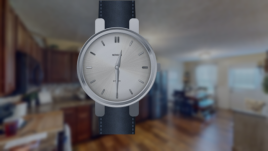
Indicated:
12,30
